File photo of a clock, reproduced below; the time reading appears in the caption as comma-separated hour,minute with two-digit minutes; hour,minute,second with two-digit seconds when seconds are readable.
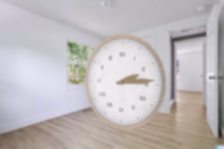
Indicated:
2,14
